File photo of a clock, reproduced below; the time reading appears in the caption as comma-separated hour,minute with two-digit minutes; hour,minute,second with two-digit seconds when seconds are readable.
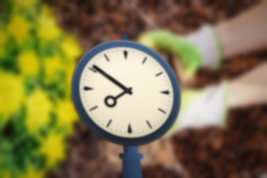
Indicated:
7,51
